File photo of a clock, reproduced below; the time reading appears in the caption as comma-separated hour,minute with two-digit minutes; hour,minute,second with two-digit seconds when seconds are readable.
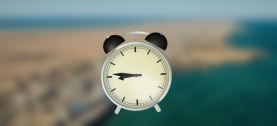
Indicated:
8,46
